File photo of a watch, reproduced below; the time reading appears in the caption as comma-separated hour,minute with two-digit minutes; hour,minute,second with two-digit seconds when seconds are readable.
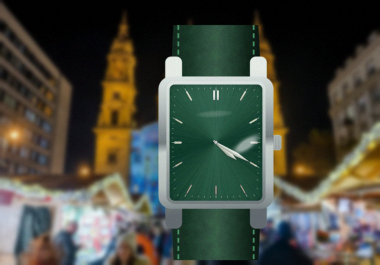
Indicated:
4,20
